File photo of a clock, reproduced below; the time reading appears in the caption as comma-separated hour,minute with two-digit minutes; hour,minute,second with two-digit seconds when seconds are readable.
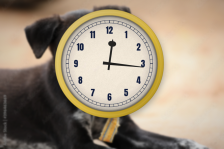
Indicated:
12,16
